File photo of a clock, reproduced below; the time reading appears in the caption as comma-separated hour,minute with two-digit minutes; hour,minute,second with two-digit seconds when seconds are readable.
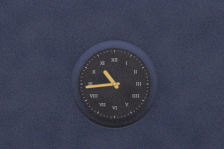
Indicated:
10,44
